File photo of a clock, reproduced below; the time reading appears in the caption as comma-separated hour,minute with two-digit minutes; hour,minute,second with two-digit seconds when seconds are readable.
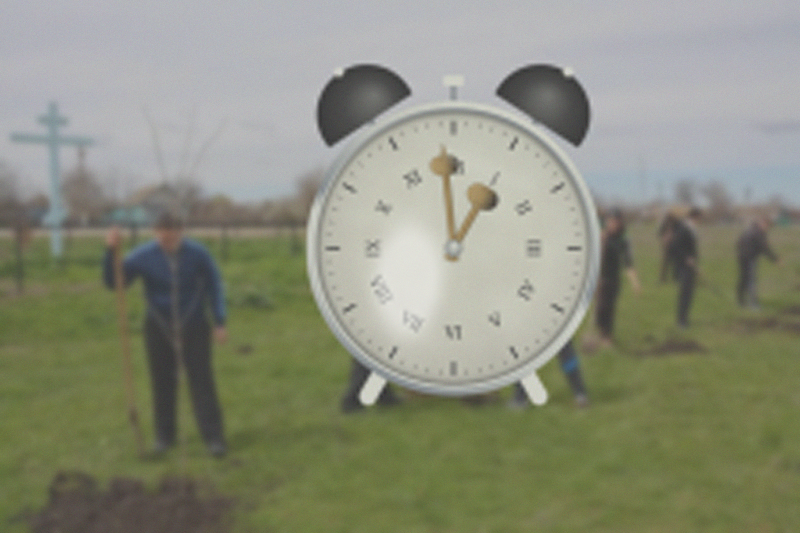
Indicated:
12,59
